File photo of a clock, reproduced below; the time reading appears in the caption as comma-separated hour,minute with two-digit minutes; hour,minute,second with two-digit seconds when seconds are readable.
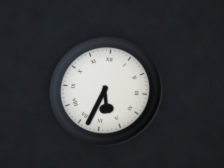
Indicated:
5,33
